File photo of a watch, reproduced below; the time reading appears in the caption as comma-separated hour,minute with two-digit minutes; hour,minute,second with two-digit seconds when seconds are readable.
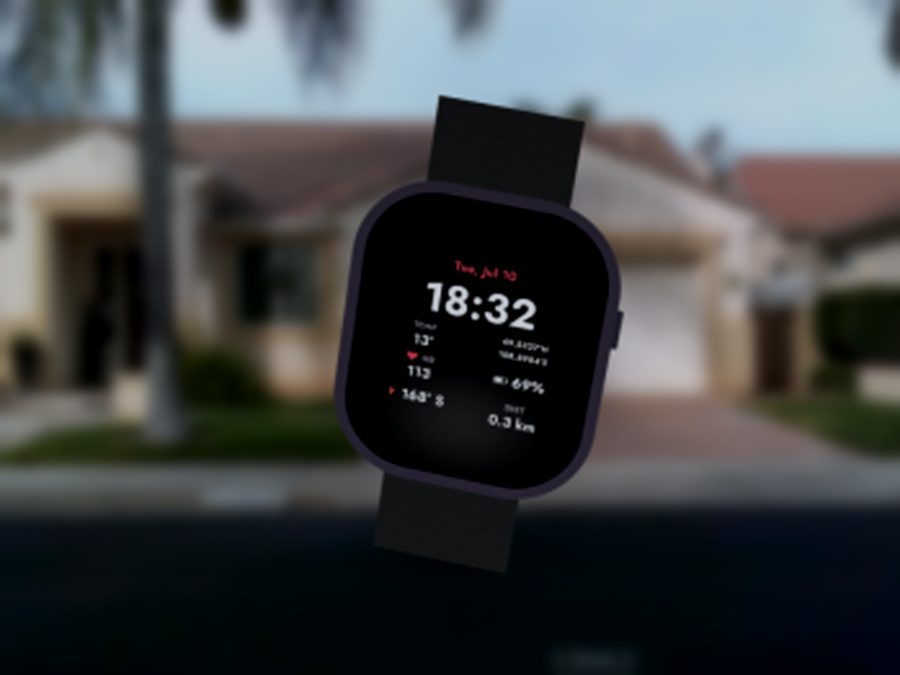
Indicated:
18,32
